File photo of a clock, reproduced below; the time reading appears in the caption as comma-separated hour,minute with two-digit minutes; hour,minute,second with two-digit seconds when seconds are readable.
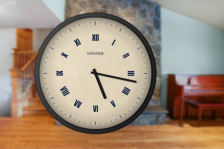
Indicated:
5,17
